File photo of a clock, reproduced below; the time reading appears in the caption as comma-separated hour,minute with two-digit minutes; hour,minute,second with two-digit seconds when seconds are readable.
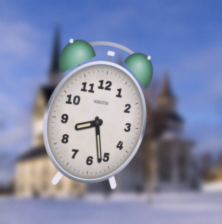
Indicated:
8,27
